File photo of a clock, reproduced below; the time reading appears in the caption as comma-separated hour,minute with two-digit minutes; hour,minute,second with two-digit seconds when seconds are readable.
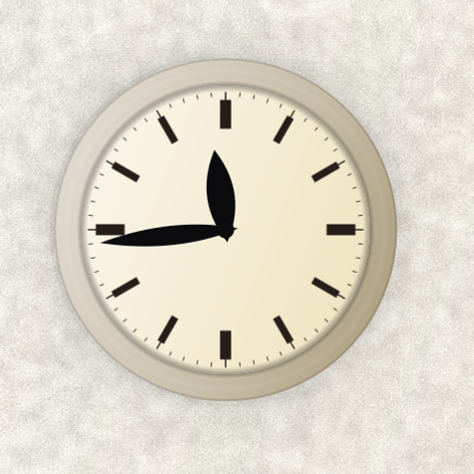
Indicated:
11,44
